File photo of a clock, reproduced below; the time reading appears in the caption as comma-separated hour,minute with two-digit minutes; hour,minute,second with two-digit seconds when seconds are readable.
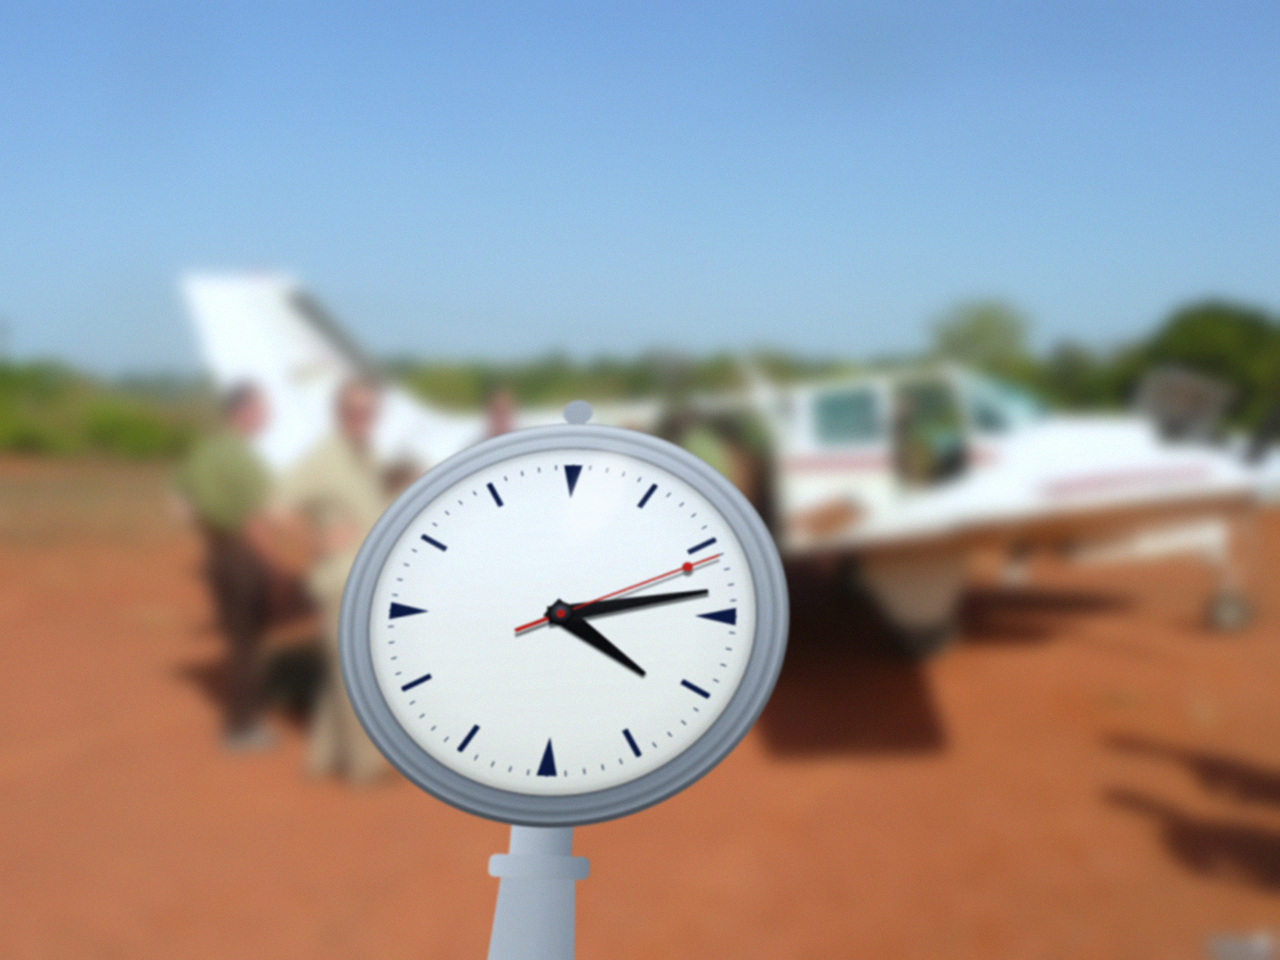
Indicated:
4,13,11
